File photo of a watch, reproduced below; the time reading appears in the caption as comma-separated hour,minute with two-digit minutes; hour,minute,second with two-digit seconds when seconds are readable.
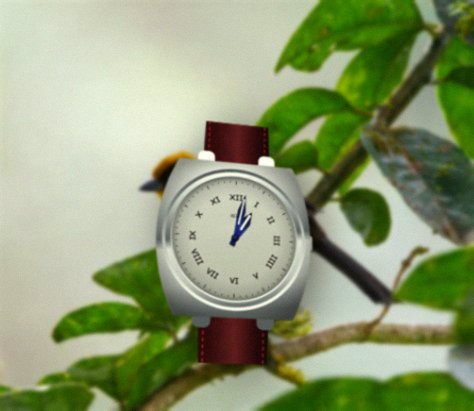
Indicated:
1,02
